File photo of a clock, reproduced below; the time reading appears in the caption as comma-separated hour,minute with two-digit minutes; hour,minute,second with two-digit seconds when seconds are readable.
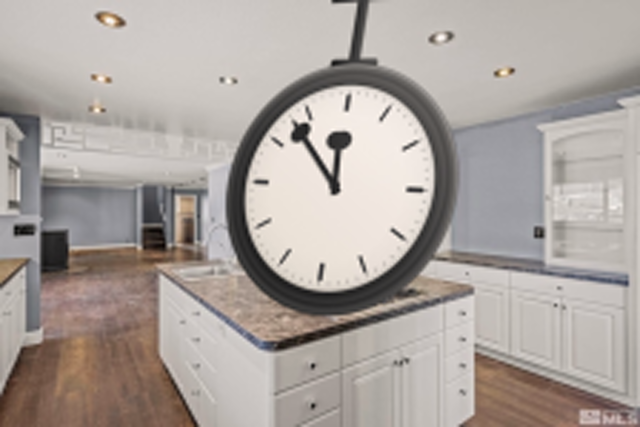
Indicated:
11,53
